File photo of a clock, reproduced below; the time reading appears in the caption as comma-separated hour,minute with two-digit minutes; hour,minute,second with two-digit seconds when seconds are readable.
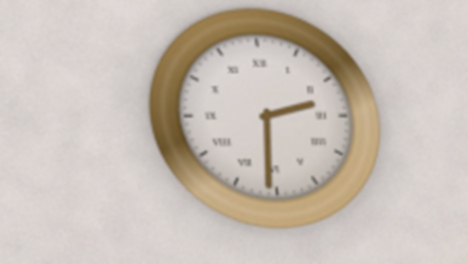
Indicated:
2,31
